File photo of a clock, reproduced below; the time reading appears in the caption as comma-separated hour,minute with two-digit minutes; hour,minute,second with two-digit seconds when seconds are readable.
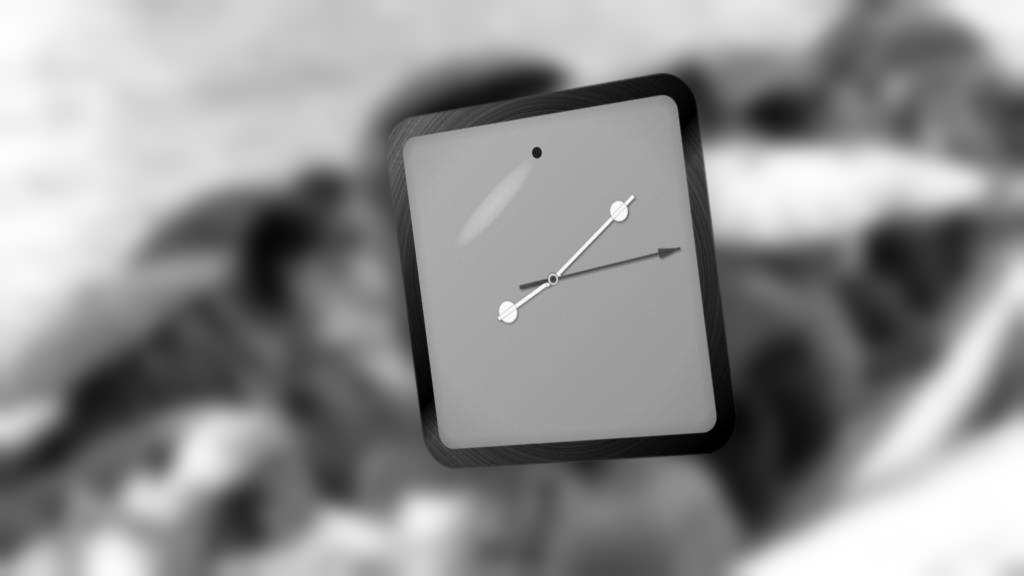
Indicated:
8,09,14
